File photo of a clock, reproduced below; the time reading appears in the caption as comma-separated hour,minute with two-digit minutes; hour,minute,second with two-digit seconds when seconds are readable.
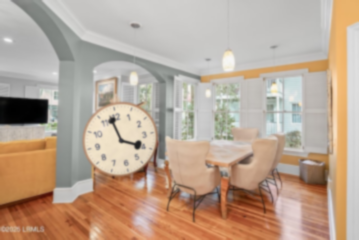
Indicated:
3,58
